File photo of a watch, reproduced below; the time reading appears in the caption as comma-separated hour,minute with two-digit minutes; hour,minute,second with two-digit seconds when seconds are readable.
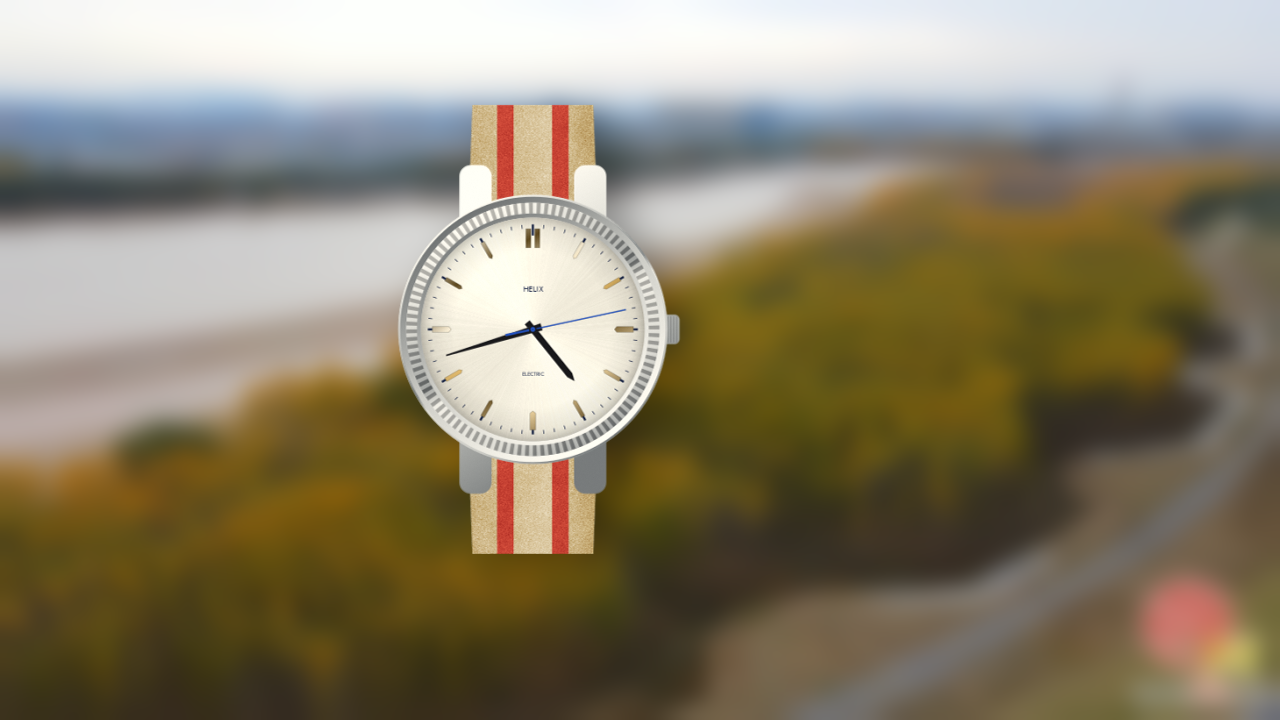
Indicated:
4,42,13
